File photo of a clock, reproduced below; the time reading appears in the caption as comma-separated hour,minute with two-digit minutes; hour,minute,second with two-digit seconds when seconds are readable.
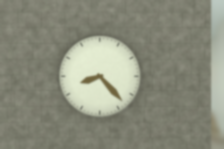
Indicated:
8,23
